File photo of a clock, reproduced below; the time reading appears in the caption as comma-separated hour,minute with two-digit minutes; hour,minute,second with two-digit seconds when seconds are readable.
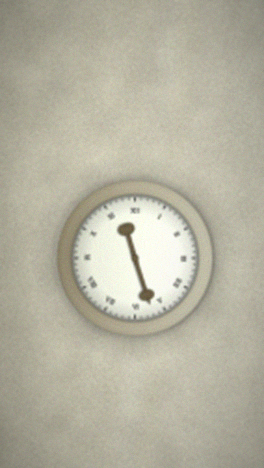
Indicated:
11,27
